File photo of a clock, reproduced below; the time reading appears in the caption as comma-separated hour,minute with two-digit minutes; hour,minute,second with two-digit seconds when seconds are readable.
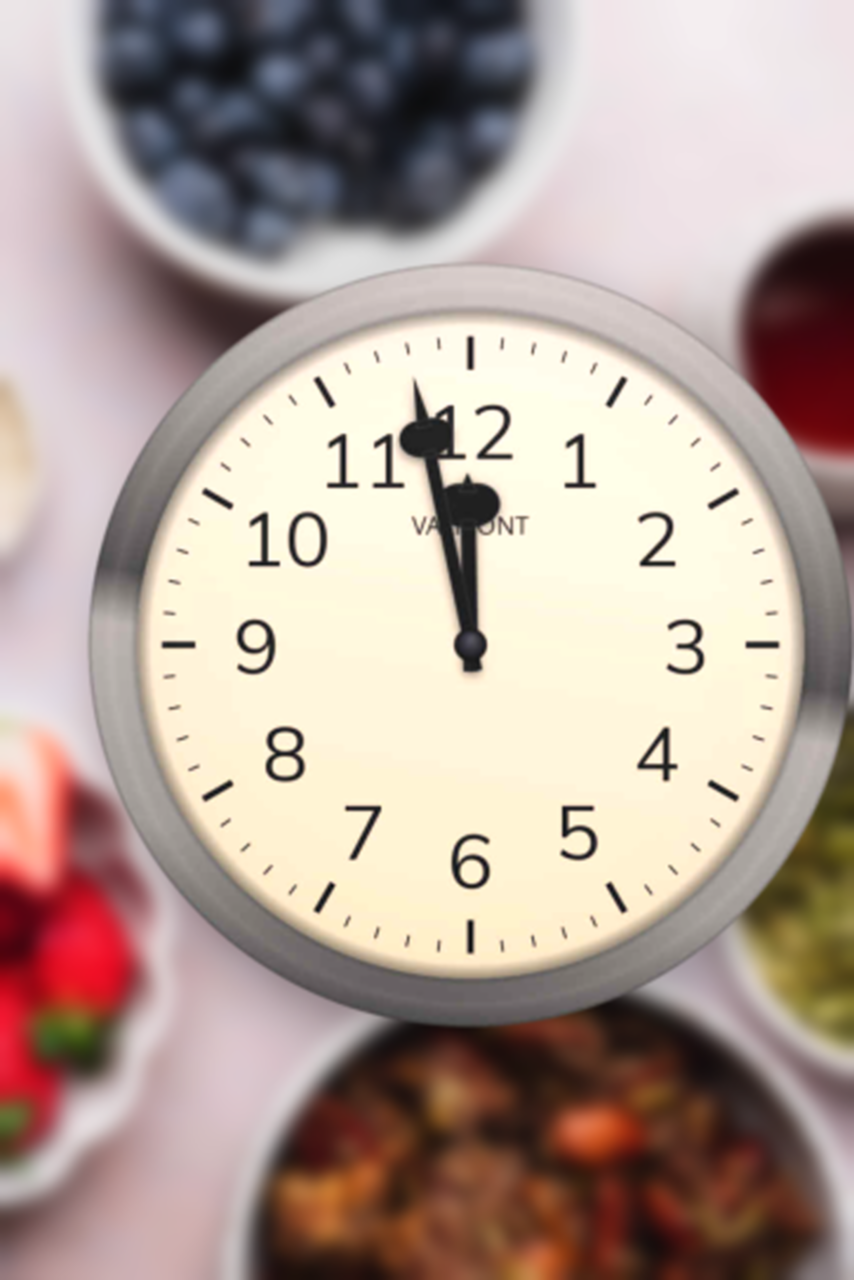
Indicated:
11,58
